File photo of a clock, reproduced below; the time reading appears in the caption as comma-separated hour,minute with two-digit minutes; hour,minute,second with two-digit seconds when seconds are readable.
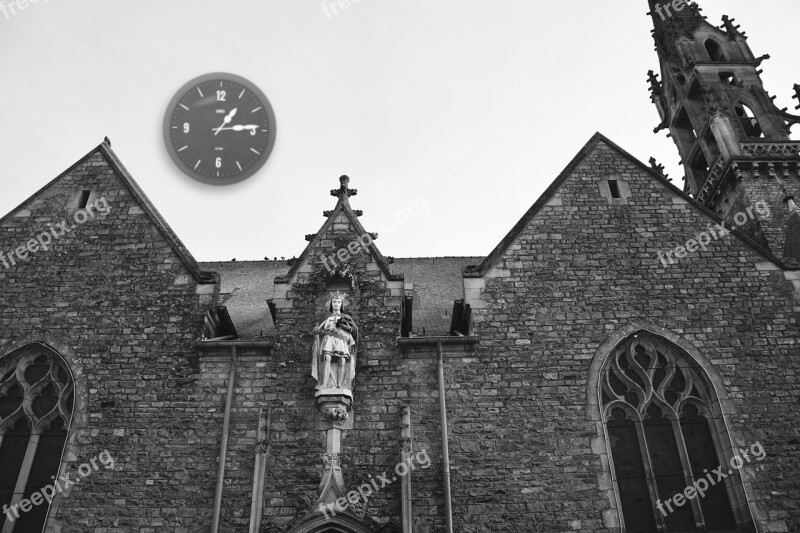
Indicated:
1,14
